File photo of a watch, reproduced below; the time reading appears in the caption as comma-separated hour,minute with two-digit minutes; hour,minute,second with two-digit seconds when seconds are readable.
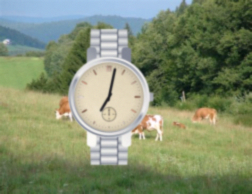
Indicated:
7,02
